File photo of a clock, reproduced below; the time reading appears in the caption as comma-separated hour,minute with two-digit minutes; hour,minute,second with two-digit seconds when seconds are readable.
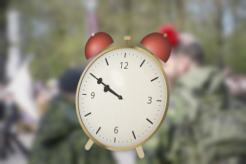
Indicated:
9,50
